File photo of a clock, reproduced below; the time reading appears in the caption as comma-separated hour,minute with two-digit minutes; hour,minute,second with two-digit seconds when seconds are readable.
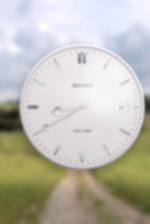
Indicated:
8,40
